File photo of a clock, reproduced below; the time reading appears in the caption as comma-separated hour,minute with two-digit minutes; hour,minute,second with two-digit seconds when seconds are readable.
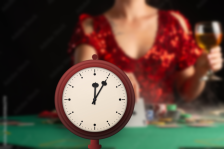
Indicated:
12,05
